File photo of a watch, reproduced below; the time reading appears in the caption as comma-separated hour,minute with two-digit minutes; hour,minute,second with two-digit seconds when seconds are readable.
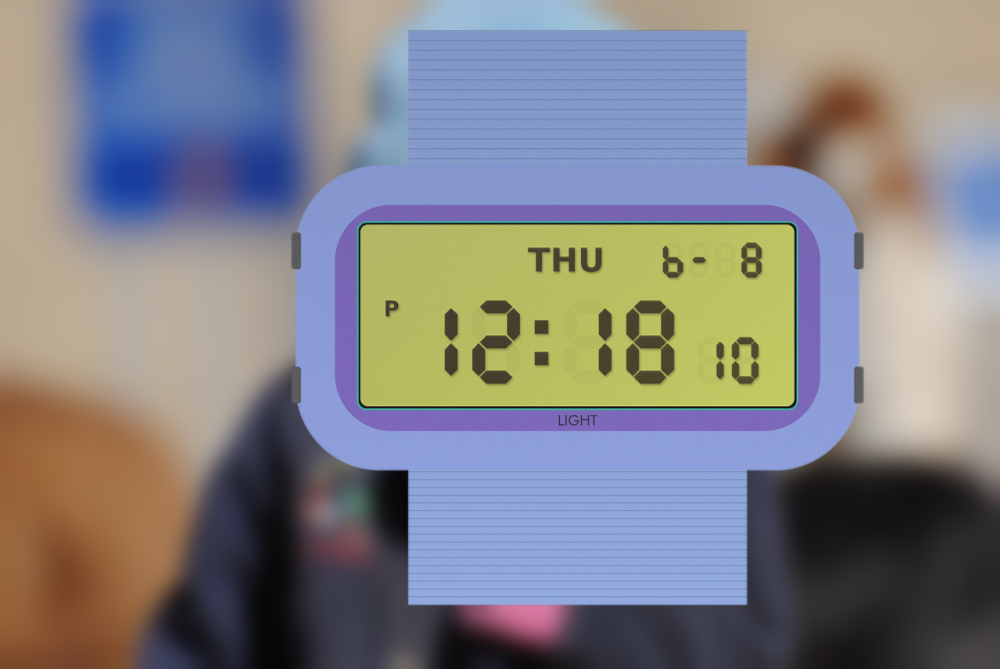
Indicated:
12,18,10
